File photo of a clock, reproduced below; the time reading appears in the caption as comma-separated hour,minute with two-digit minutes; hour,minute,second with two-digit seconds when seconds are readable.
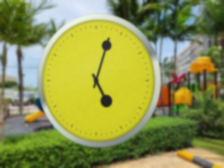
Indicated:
5,03
